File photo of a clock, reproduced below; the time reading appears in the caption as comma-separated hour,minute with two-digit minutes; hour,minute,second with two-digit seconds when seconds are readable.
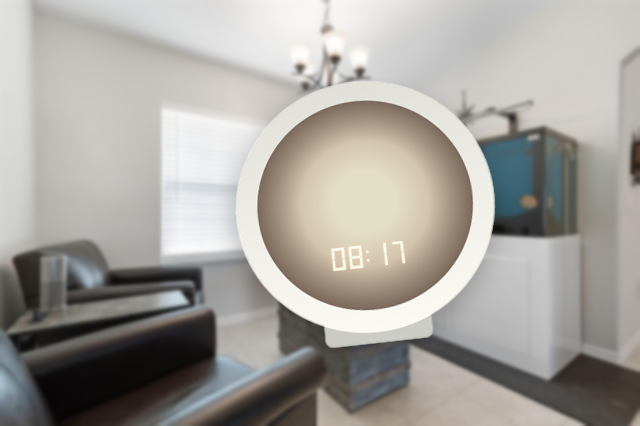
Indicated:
8,17
